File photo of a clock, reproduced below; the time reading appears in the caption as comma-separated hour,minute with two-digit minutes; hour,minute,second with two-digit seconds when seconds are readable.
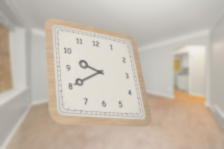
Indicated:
9,40
